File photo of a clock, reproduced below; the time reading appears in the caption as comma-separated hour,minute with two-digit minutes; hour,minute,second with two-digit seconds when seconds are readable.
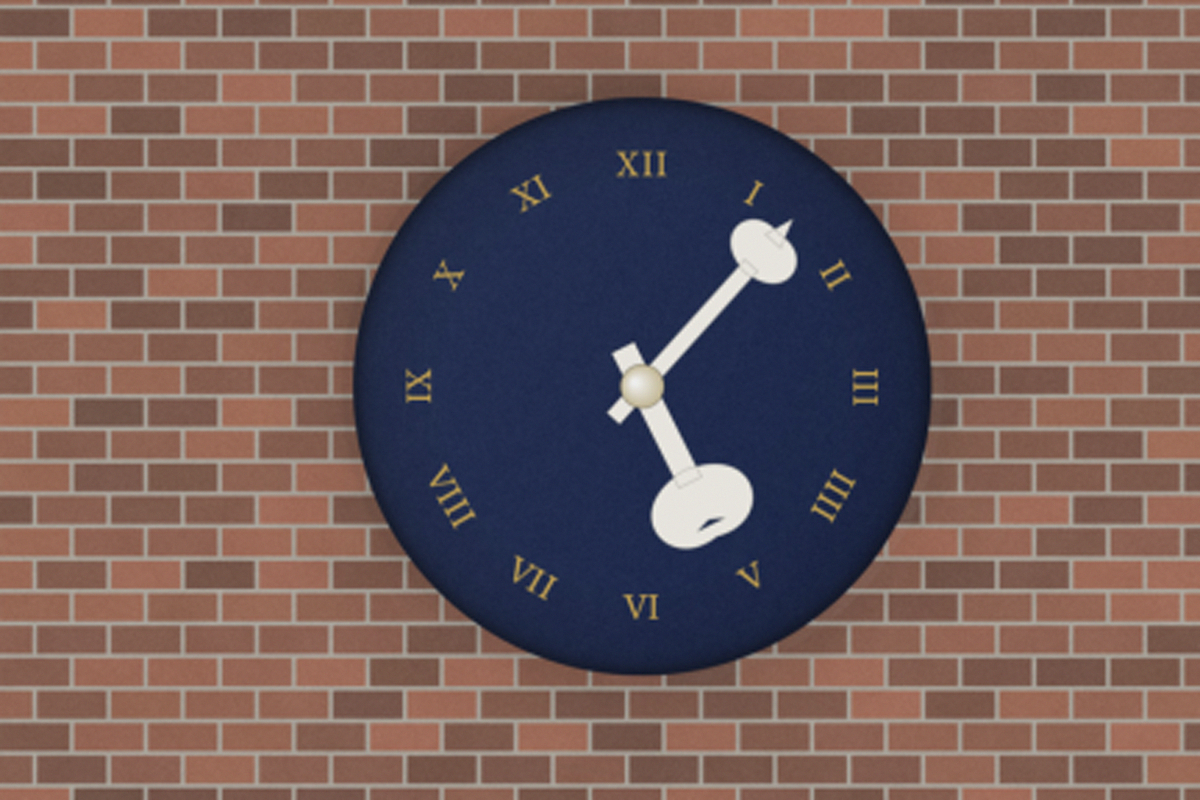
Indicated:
5,07
